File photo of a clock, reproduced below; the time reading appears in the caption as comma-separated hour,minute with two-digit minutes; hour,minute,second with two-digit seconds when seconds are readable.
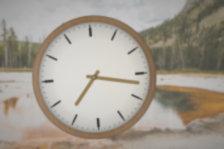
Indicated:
7,17
